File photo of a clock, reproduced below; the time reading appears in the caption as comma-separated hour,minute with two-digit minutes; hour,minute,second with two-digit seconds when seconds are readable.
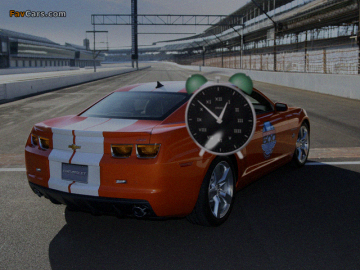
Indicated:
12,52
